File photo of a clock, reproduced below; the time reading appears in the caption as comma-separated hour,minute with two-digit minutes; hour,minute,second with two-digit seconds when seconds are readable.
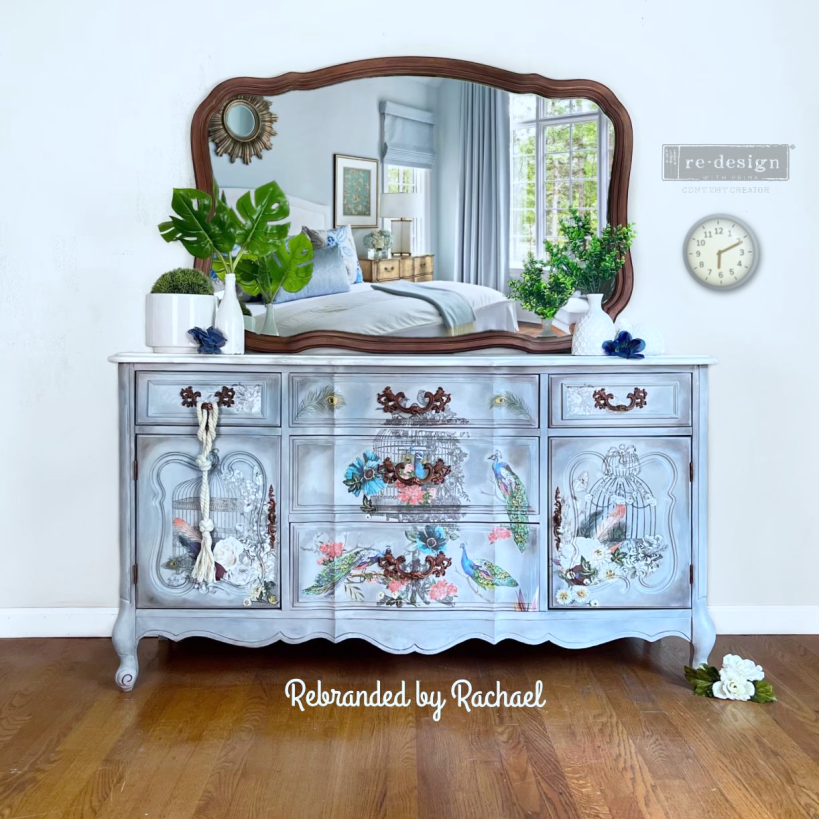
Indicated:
6,11
